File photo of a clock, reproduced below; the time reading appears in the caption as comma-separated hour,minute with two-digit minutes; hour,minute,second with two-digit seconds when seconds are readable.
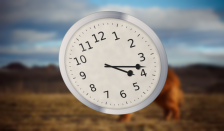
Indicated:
4,18
